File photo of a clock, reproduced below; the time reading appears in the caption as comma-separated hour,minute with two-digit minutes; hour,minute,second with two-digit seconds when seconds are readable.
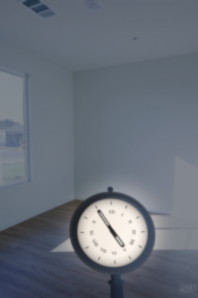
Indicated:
4,55
